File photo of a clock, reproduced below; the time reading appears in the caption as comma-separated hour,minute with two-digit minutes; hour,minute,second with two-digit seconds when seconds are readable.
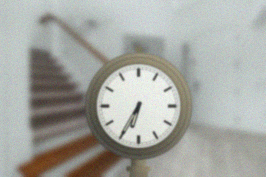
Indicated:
6,35
